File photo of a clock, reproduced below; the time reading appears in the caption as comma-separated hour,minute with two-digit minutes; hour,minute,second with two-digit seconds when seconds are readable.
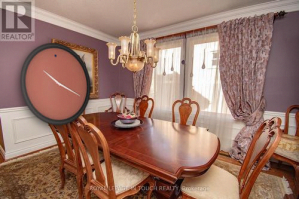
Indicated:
10,20
